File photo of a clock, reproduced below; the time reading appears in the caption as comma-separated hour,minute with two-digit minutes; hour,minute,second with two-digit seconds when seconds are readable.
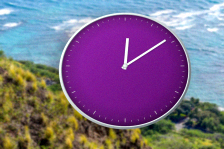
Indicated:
12,09
